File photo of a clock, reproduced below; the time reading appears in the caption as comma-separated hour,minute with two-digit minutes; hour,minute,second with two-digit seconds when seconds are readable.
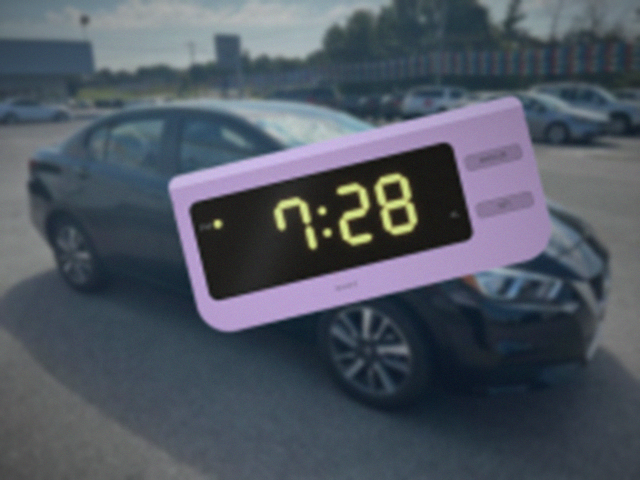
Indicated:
7,28
